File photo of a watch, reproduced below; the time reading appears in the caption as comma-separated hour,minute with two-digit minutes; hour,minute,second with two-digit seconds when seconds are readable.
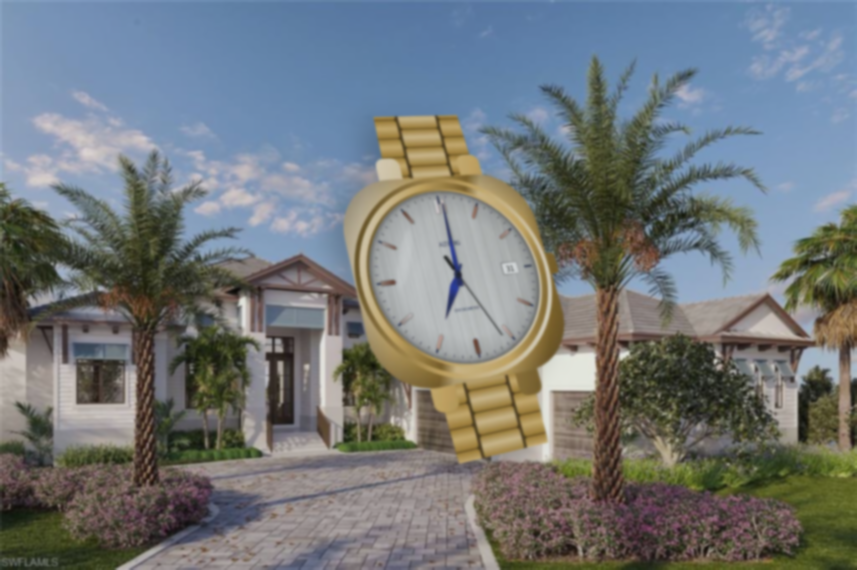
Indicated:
7,00,26
